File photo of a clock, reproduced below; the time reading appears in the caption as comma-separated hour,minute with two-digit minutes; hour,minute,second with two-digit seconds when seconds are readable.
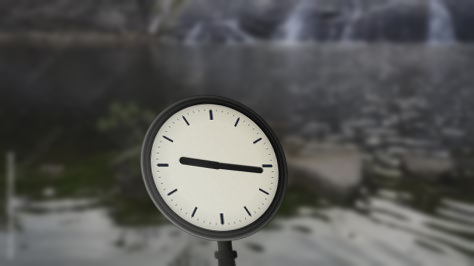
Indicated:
9,16
